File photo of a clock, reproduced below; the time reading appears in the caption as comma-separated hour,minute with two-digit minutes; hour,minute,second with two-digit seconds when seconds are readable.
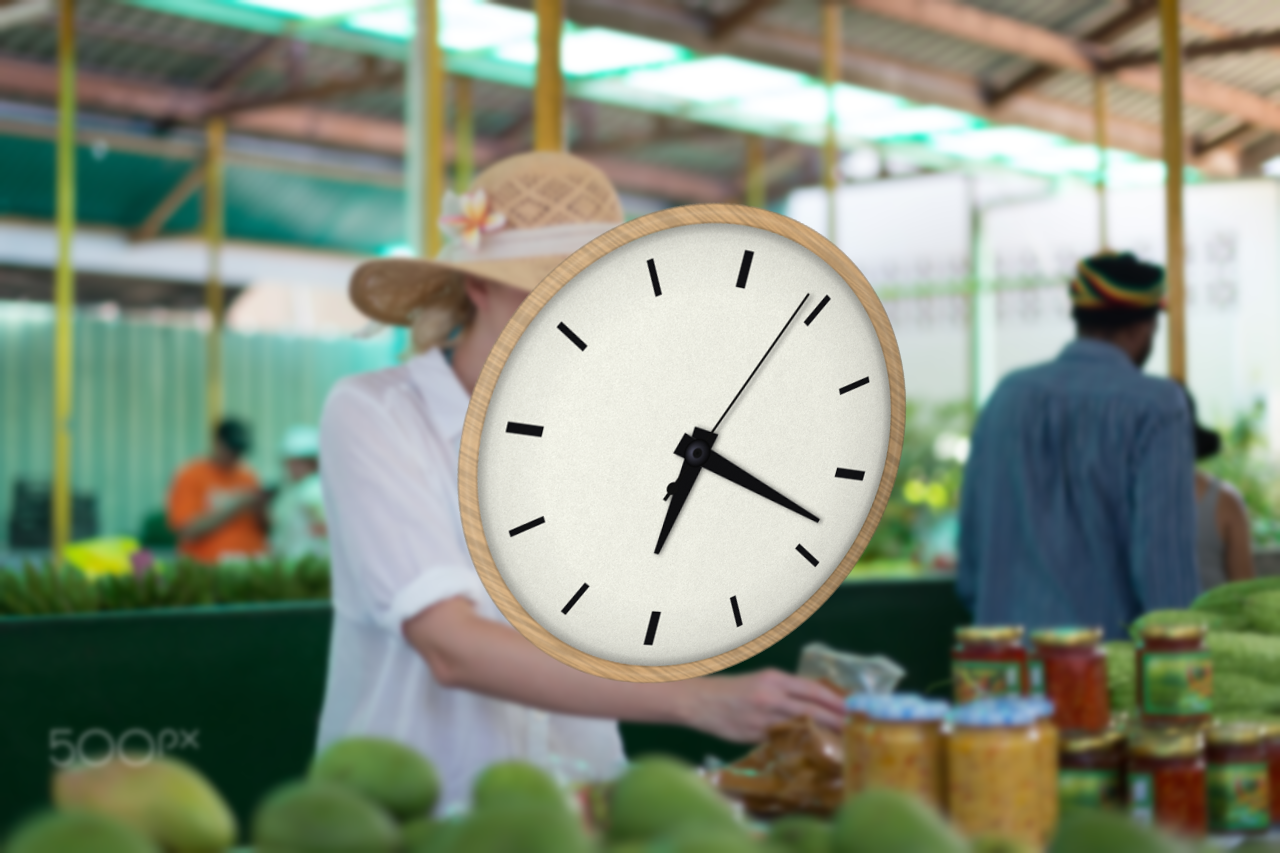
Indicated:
6,18,04
